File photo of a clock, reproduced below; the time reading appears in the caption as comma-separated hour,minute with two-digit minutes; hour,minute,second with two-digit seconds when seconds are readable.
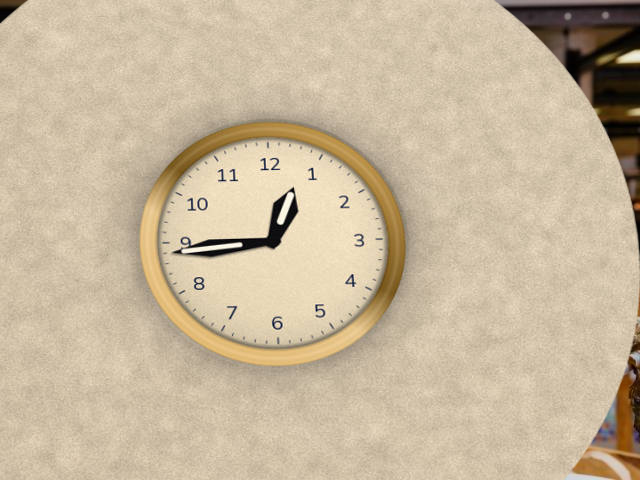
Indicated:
12,44
